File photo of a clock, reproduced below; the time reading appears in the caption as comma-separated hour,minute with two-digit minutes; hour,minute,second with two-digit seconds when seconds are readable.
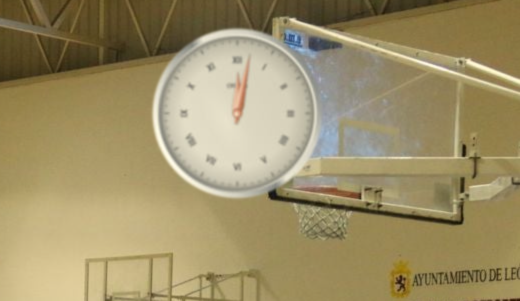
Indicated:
12,02
